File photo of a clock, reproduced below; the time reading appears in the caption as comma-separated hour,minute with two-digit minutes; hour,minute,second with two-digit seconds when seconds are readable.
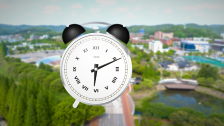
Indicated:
6,11
